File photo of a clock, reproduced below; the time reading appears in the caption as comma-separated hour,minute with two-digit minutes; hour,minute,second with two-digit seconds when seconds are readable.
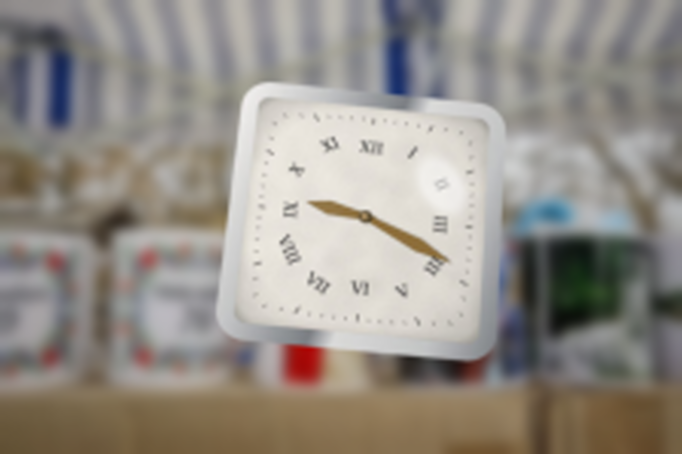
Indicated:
9,19
